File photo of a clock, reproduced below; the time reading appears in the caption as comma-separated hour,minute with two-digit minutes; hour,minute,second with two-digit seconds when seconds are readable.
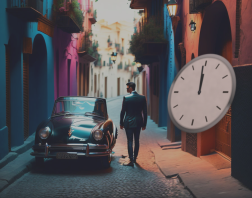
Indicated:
11,59
